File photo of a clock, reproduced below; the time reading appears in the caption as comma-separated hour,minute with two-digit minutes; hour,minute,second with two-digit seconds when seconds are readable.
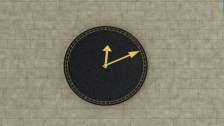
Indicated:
12,11
